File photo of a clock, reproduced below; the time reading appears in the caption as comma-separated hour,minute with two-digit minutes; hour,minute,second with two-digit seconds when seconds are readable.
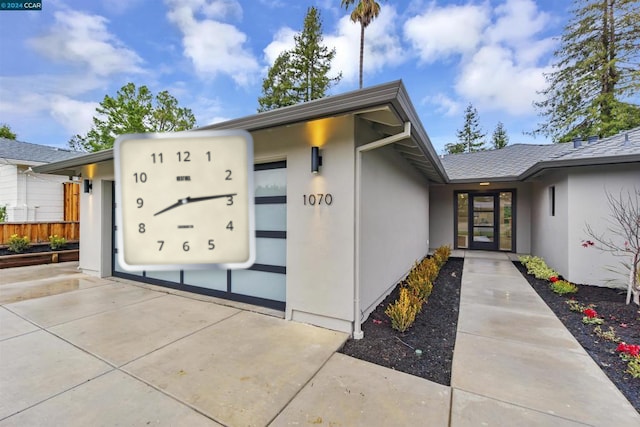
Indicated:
8,14
